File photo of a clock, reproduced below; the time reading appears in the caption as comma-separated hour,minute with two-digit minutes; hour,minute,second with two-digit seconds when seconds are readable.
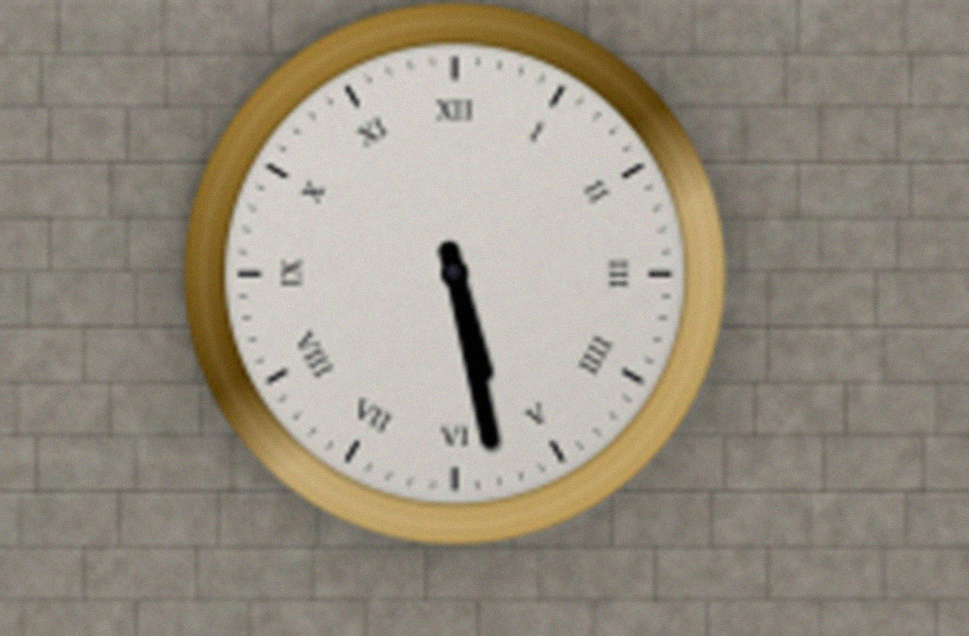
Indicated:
5,28
